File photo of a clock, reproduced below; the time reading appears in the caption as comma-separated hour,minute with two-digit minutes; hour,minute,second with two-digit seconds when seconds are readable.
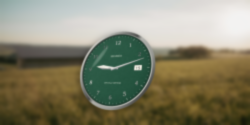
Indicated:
9,12
